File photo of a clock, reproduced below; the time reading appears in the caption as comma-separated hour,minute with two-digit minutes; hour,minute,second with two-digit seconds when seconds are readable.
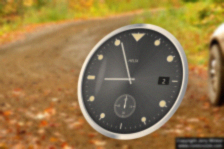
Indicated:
8,56
